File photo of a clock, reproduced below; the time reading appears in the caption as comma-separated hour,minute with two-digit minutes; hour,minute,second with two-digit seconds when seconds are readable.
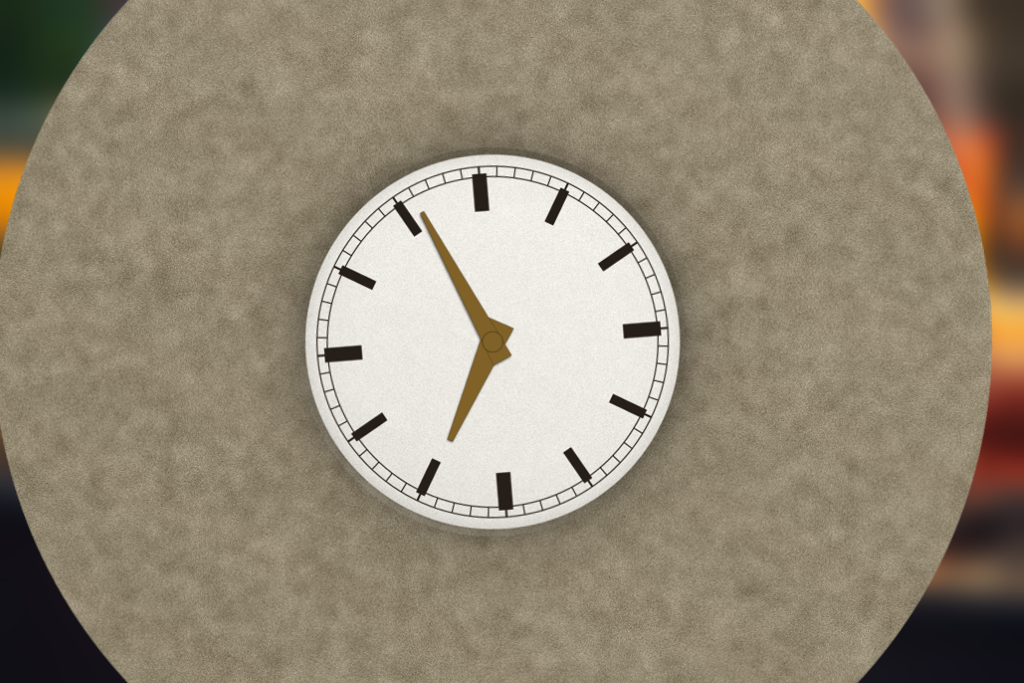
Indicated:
6,56
